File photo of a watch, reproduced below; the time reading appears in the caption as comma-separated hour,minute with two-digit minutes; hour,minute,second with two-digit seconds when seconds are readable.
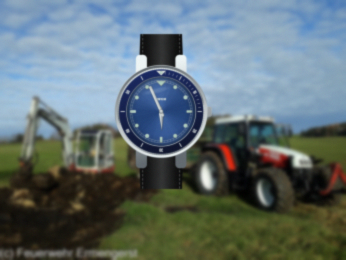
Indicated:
5,56
